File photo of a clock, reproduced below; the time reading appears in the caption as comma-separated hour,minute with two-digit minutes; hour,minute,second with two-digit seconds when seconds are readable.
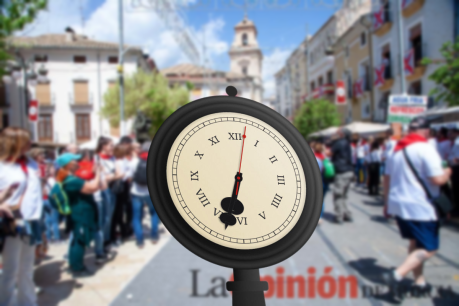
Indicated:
6,33,02
